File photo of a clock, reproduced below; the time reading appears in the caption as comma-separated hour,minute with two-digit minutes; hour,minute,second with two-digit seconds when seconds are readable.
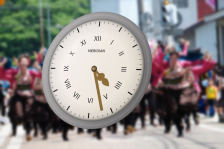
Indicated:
4,27
